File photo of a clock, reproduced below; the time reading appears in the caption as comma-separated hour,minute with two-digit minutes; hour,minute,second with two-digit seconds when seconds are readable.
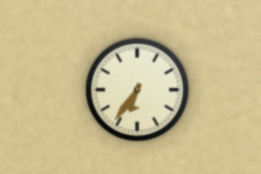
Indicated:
6,36
